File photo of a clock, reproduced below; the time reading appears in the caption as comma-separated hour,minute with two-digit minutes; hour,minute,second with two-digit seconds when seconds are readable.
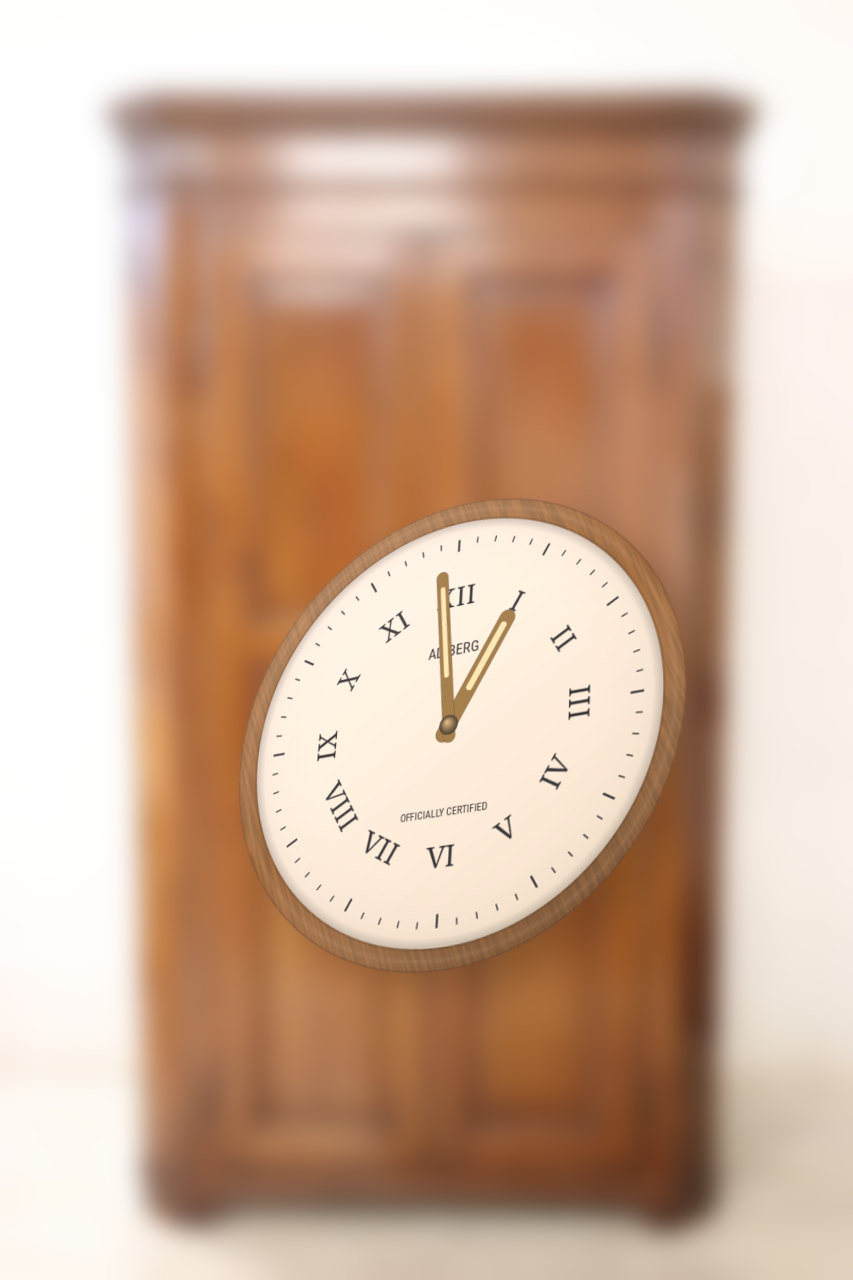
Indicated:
12,59
